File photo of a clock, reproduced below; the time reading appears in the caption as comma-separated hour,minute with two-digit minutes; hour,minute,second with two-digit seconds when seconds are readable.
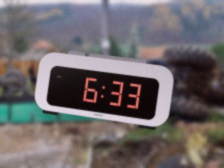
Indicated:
6,33
